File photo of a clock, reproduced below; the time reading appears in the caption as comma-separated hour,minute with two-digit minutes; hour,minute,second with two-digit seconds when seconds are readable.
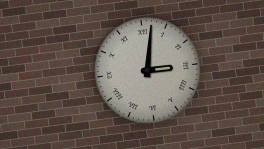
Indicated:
3,02
